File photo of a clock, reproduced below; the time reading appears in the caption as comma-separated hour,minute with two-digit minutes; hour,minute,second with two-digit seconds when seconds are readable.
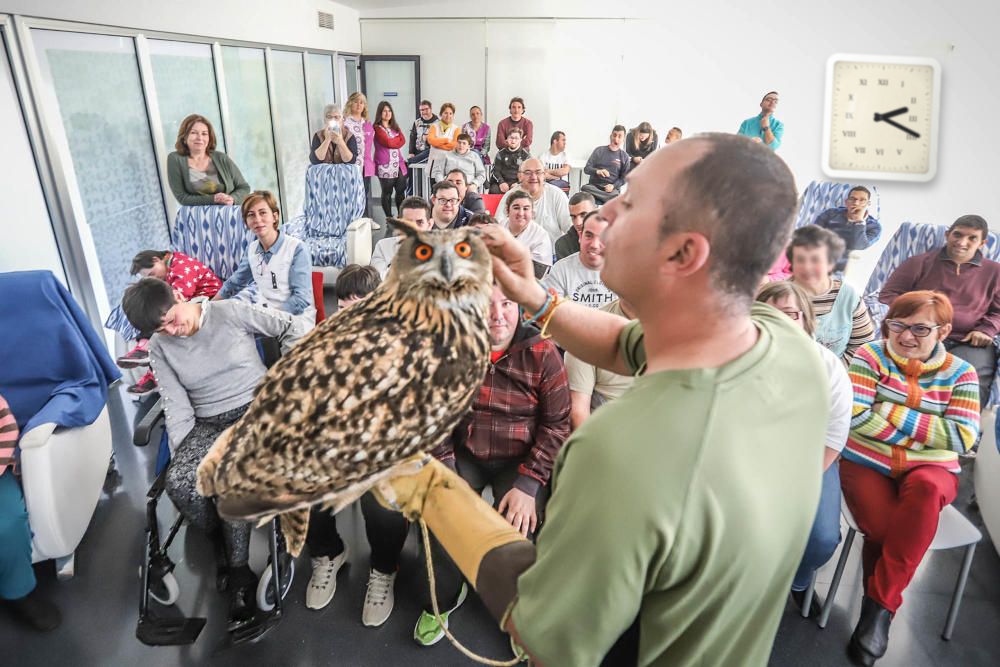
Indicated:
2,19
